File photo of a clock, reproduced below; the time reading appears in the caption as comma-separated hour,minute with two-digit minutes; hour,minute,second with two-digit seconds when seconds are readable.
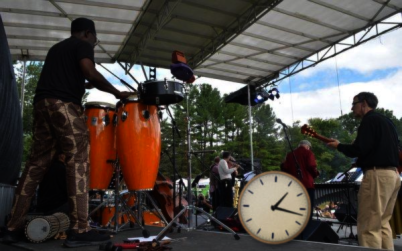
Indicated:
1,17
